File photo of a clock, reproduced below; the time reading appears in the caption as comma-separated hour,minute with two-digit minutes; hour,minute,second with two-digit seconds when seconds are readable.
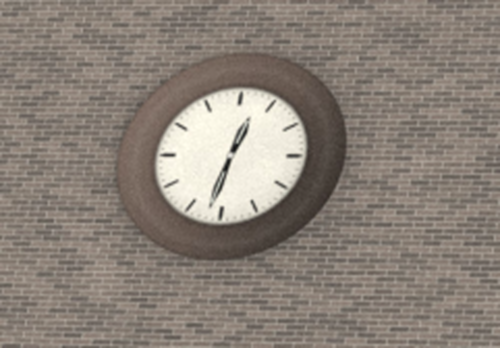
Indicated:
12,32
